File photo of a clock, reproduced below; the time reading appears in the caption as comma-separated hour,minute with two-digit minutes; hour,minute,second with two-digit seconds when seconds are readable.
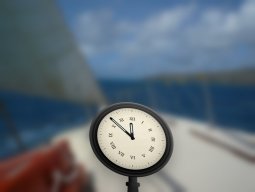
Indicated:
11,52
